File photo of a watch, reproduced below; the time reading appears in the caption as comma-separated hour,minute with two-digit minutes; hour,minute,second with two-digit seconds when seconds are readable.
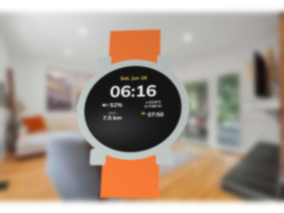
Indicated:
6,16
